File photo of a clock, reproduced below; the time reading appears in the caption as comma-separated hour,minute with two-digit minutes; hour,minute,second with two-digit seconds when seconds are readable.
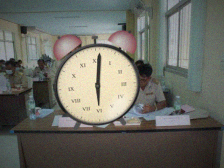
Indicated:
6,01
